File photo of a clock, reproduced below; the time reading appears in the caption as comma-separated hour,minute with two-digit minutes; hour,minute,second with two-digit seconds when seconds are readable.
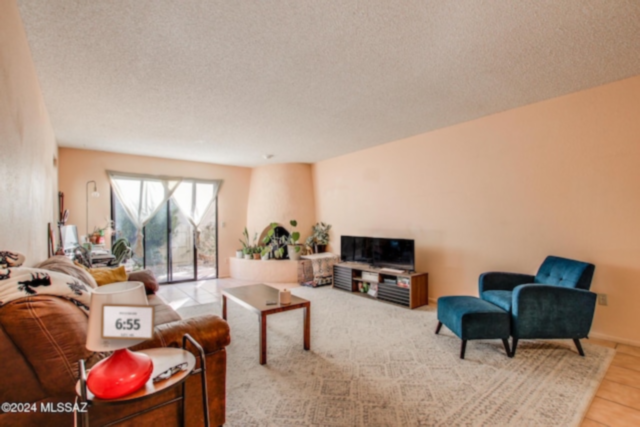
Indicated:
6,55
